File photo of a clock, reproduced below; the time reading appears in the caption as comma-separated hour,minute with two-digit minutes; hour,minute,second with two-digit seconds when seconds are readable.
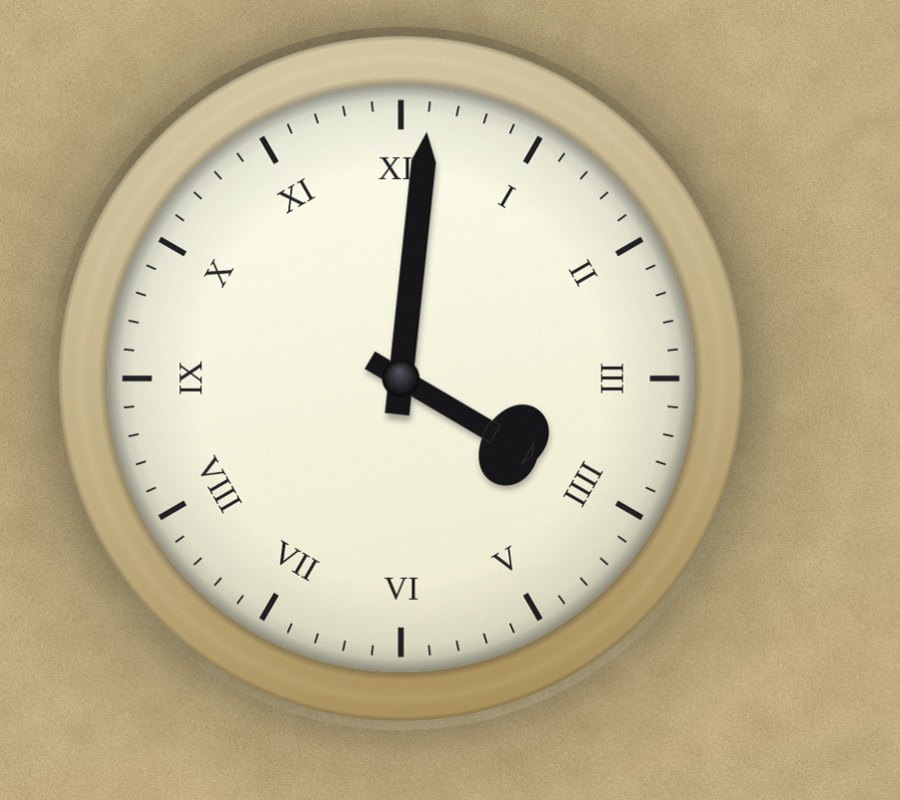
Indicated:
4,01
